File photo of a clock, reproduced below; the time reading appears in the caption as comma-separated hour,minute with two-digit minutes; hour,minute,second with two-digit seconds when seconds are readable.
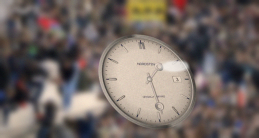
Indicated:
1,29
